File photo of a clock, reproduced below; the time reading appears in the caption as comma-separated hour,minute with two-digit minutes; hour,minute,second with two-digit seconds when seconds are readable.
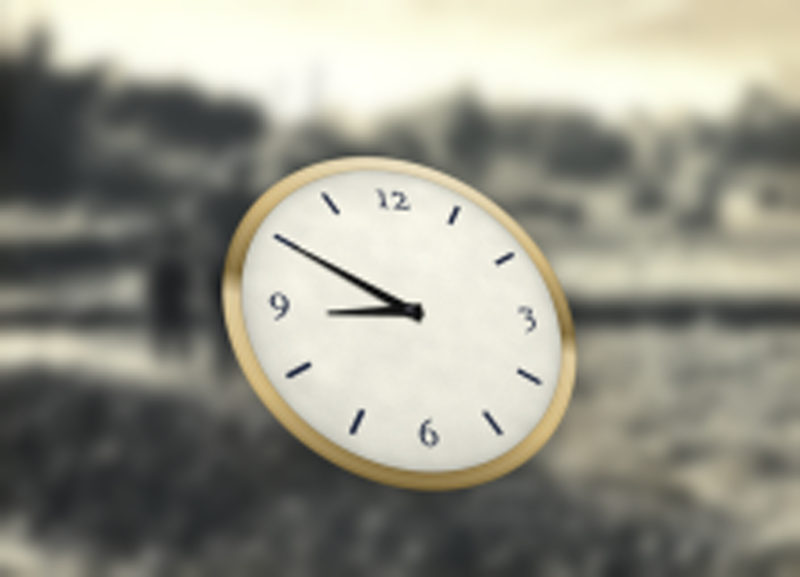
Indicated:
8,50
